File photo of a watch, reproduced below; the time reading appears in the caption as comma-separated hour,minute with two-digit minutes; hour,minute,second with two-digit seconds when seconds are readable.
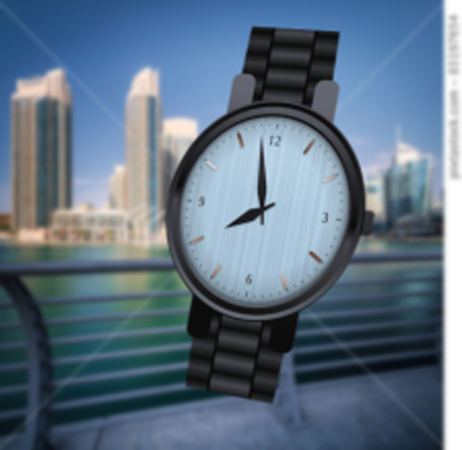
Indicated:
7,58
